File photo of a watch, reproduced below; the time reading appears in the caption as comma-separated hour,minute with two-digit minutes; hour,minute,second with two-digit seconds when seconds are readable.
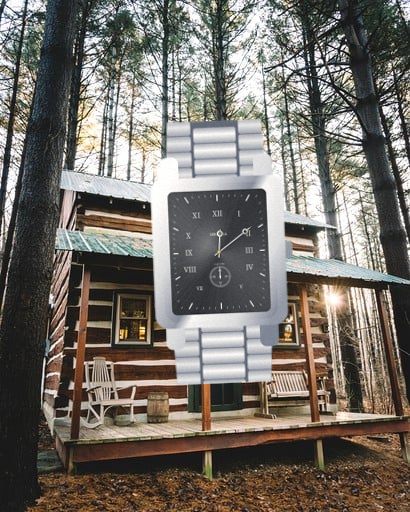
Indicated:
12,09
